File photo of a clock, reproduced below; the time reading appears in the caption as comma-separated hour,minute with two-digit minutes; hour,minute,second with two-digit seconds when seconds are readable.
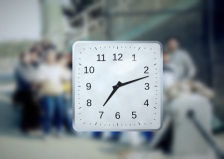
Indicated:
7,12
